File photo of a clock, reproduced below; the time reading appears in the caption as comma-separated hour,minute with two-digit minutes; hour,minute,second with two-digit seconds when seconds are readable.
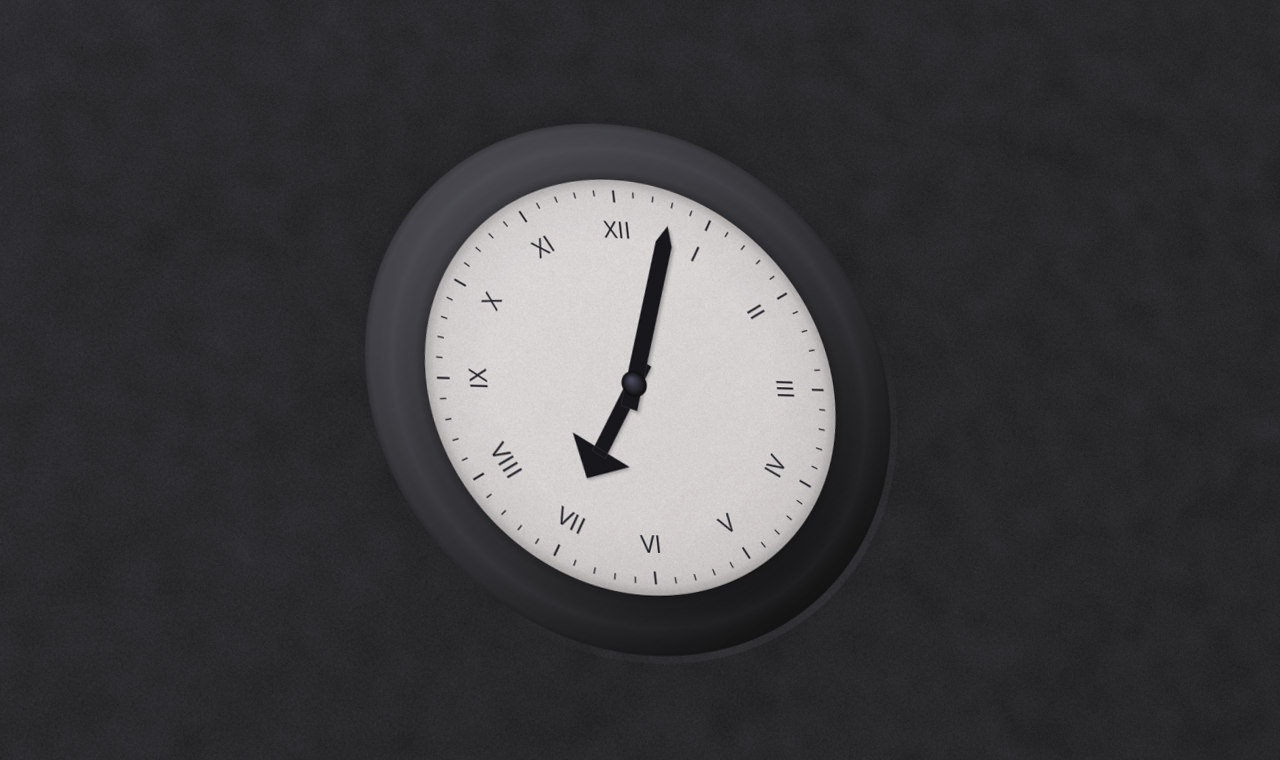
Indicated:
7,03
